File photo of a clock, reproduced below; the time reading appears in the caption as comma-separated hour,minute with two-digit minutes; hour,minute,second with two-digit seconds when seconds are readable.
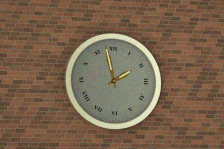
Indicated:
1,58
